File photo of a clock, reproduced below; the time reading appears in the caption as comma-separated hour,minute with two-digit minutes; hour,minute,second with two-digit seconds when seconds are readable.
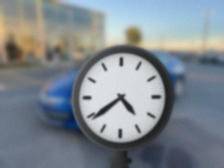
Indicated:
4,39
